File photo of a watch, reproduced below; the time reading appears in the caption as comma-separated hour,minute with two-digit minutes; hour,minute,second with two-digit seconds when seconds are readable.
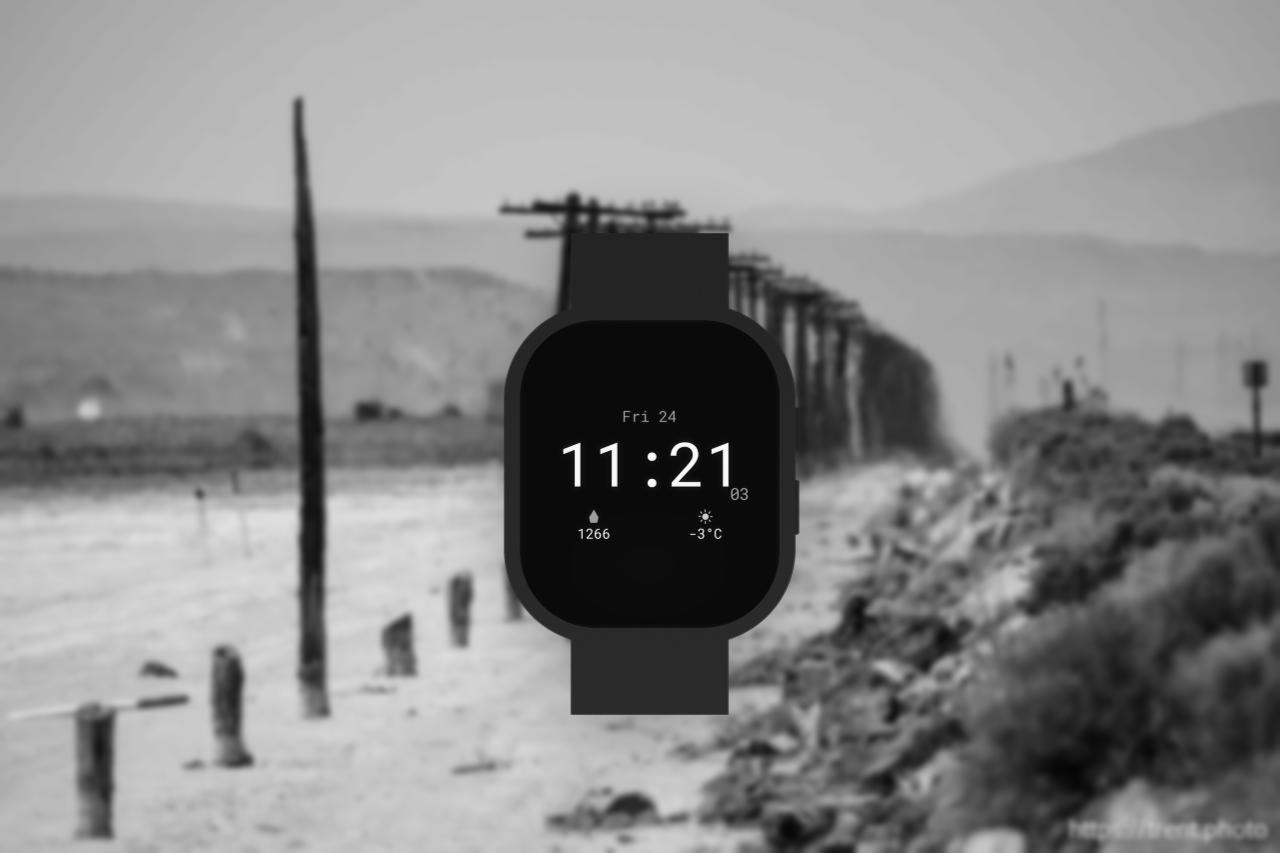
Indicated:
11,21,03
